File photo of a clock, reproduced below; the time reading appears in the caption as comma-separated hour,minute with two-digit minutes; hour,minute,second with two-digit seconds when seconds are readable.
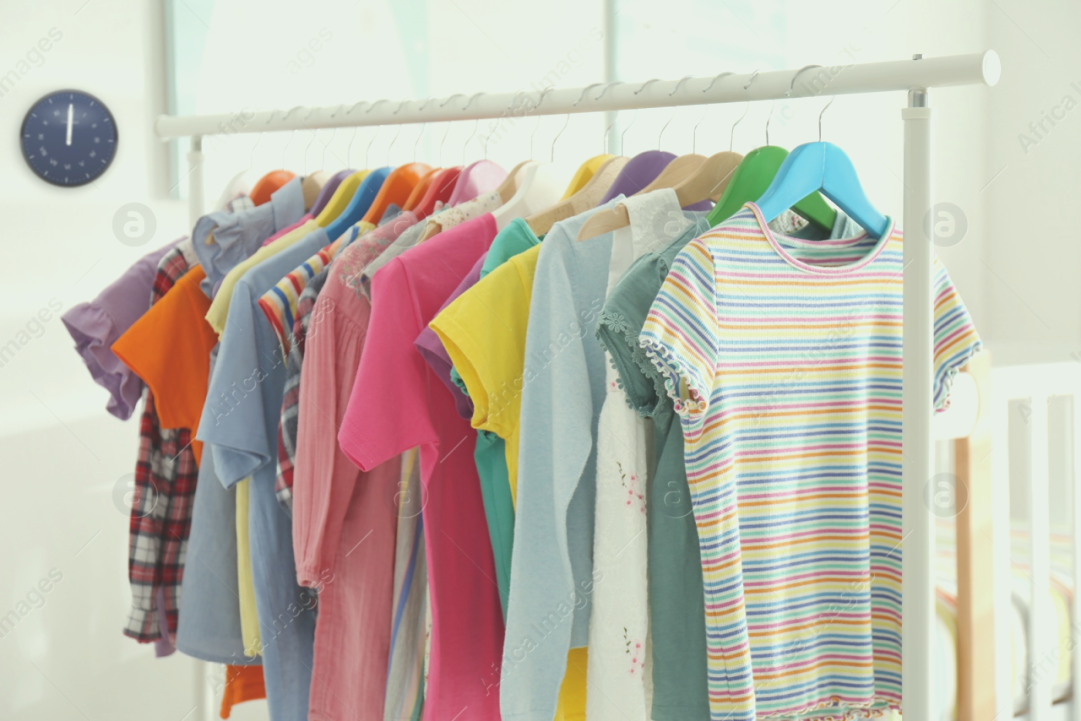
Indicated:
12,00
